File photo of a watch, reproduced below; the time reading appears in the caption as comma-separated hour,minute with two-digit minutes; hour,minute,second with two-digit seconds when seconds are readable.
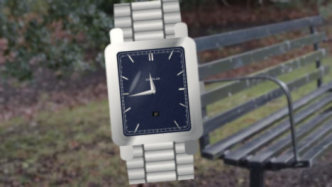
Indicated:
11,44
